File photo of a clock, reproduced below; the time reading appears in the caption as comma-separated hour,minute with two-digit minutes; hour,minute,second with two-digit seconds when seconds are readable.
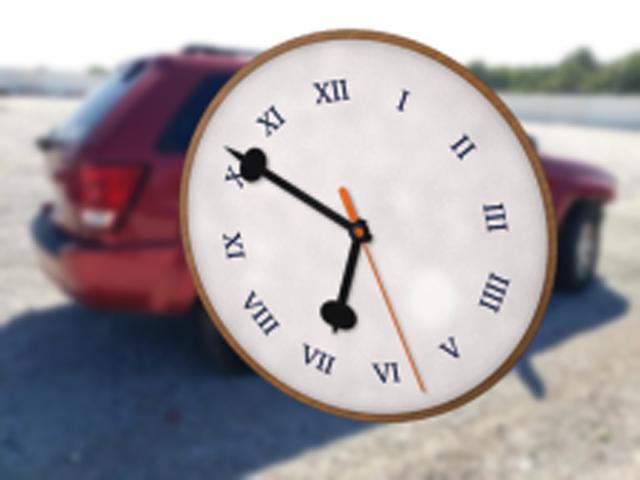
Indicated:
6,51,28
